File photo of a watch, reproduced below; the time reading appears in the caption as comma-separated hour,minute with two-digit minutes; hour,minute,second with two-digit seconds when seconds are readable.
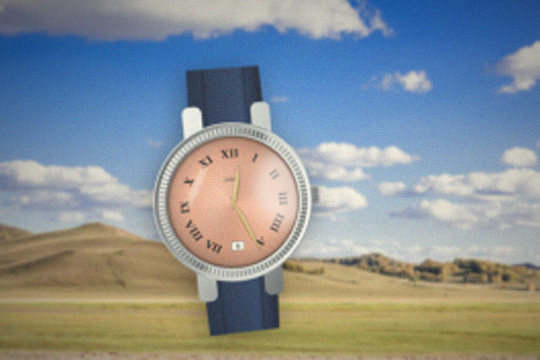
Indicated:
12,26
